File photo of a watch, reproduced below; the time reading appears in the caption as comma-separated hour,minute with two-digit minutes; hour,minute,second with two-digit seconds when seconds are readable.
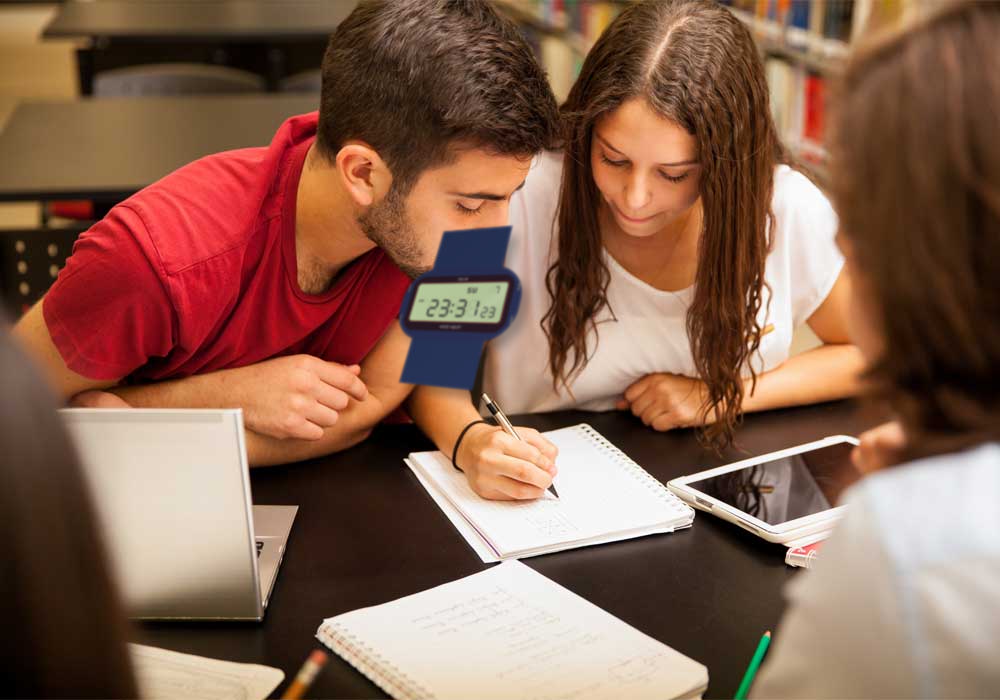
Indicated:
23,31
